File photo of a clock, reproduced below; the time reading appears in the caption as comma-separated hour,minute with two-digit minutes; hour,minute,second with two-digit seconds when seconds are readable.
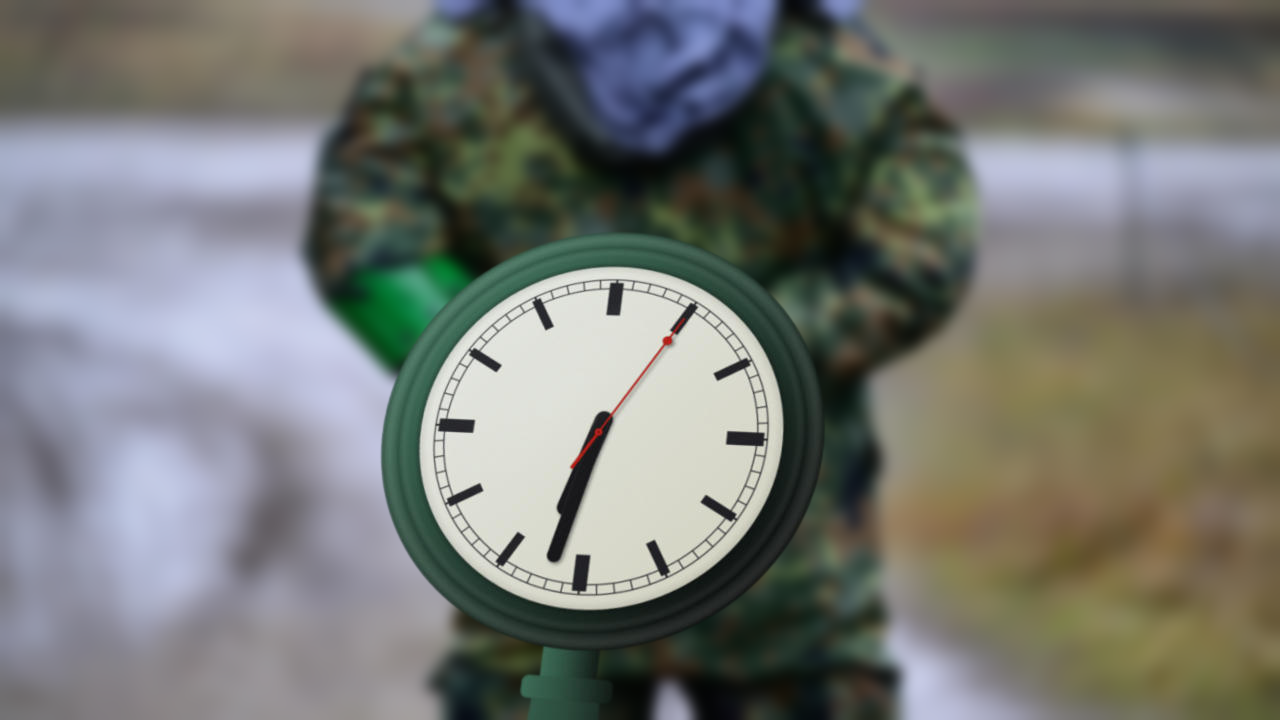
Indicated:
6,32,05
